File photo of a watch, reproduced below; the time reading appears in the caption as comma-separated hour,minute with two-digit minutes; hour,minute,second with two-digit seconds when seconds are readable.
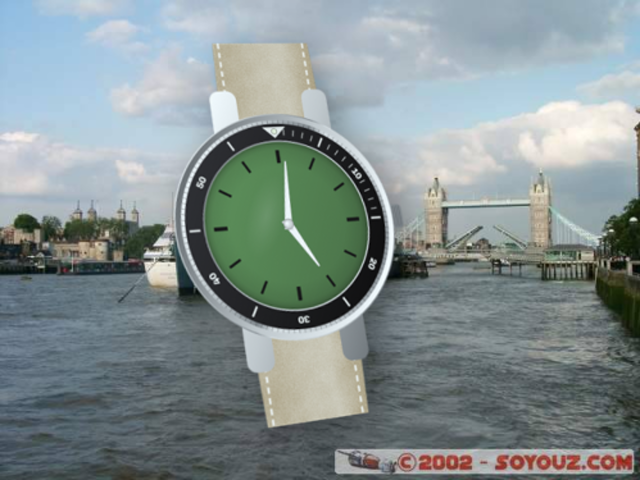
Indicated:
5,01
